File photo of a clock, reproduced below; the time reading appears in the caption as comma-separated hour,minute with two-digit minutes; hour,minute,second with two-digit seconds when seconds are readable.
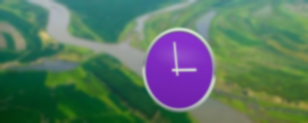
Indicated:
2,59
